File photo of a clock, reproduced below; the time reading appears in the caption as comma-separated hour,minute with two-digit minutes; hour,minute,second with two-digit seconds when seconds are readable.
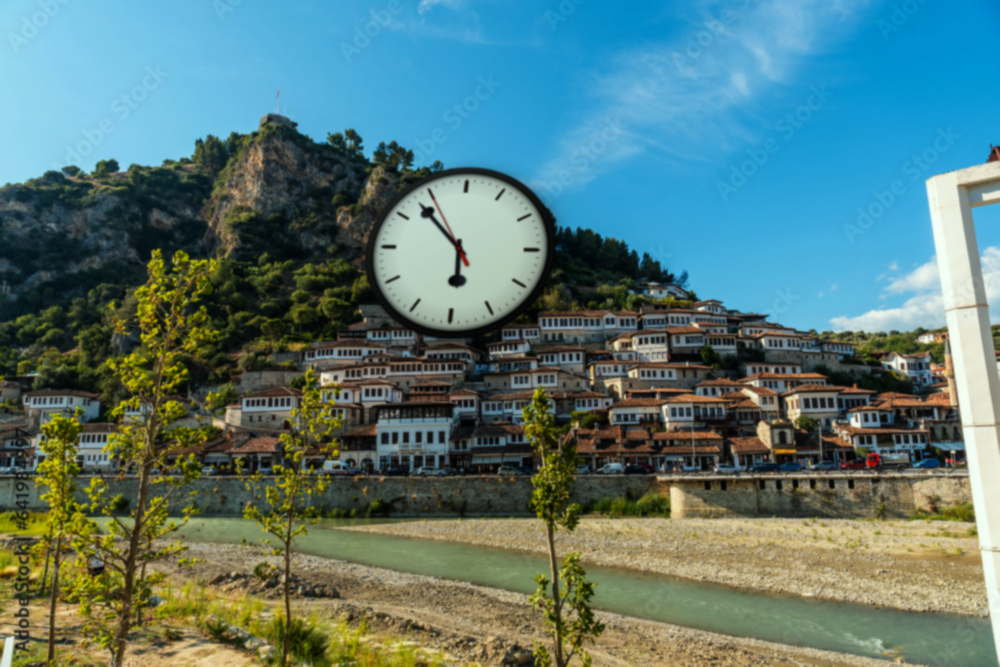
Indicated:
5,52,55
